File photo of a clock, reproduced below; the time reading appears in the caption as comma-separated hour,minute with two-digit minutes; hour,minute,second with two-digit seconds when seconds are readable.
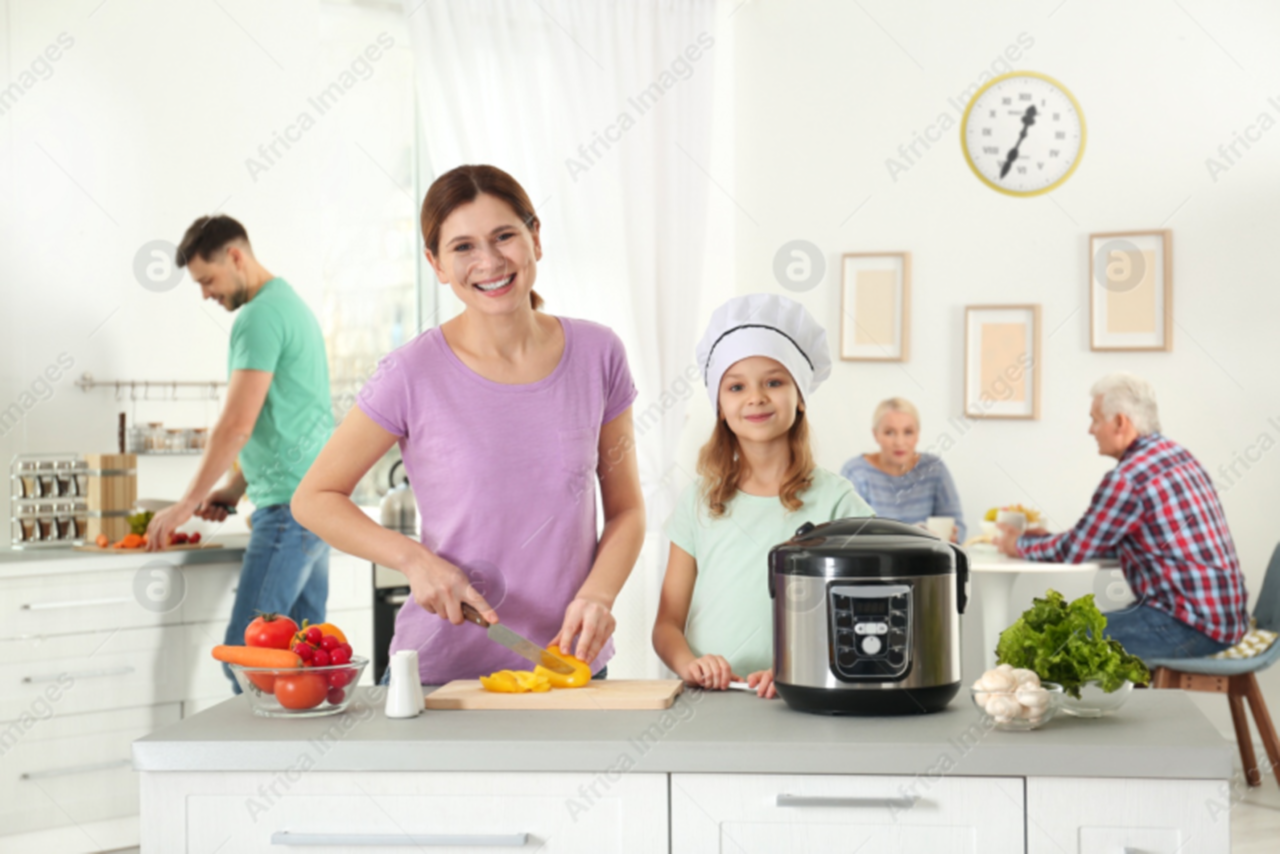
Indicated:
12,34
